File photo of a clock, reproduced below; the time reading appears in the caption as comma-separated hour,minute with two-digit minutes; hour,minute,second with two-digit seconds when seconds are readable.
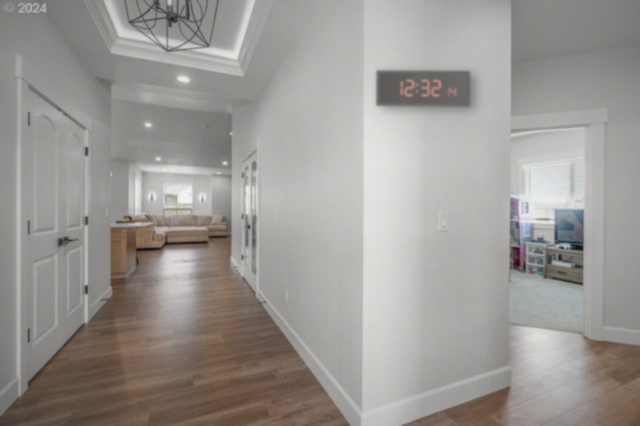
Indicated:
12,32
